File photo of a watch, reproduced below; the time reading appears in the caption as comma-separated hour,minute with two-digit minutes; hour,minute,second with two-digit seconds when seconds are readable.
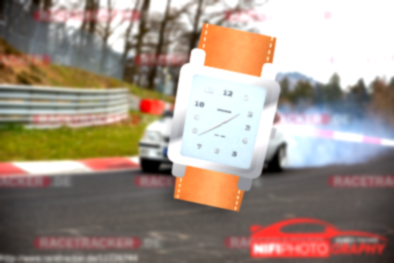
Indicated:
1,38
